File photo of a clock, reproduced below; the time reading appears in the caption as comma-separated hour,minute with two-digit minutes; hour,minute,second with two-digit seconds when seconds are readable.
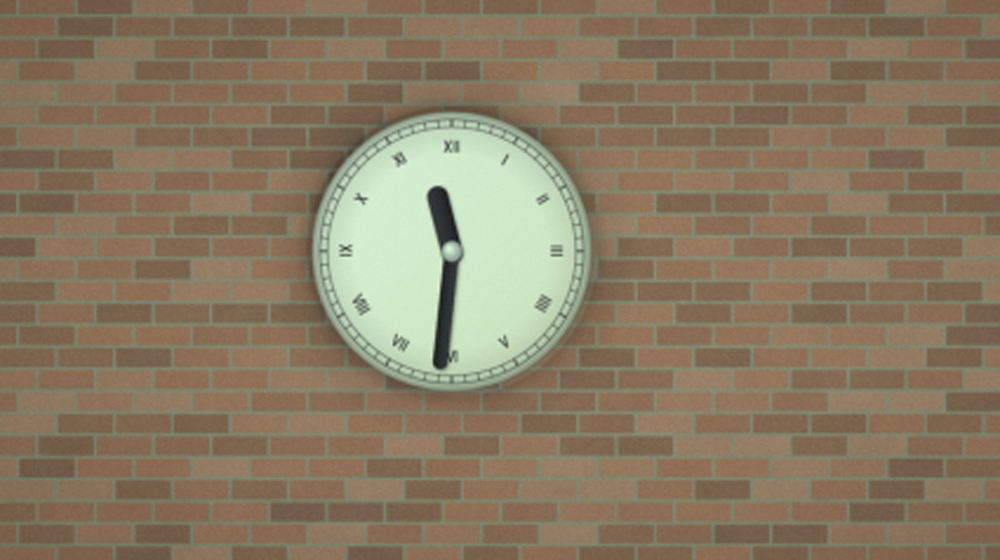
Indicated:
11,31
